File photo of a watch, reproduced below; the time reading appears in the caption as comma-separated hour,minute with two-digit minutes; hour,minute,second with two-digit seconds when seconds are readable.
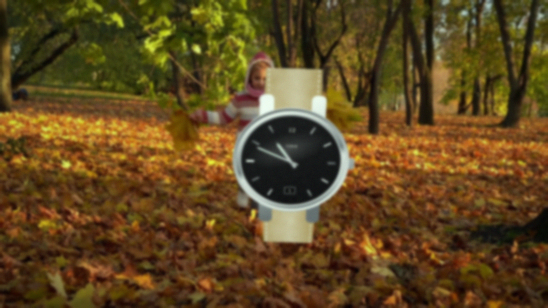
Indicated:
10,49
